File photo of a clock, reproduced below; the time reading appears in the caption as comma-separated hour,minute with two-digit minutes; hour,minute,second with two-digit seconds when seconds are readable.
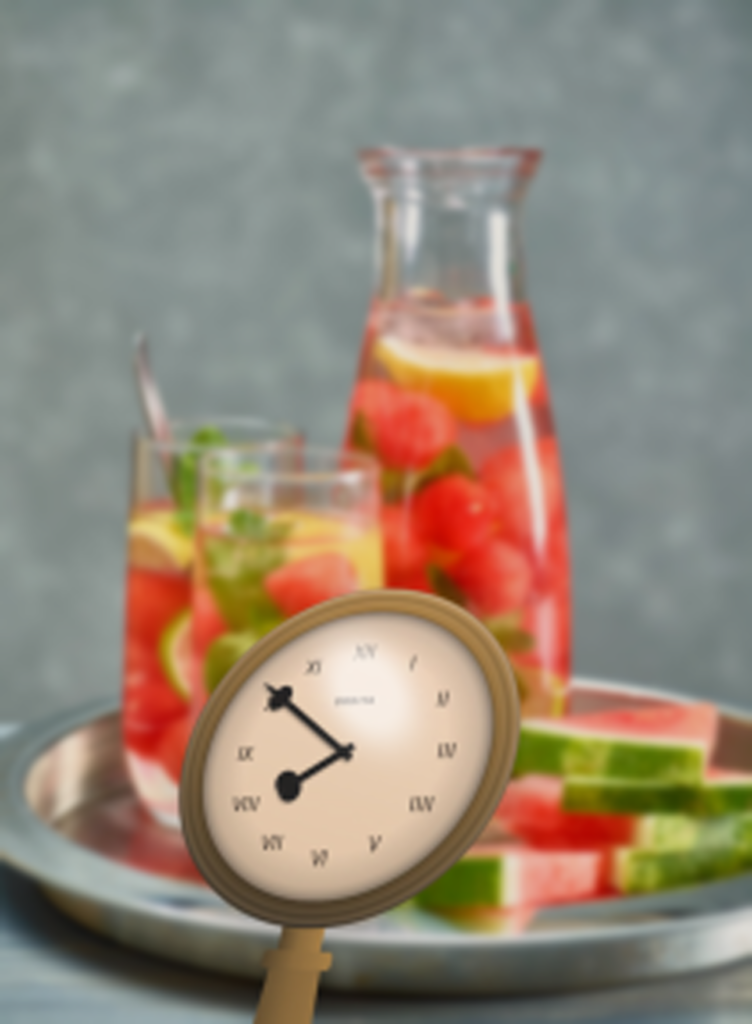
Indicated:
7,51
